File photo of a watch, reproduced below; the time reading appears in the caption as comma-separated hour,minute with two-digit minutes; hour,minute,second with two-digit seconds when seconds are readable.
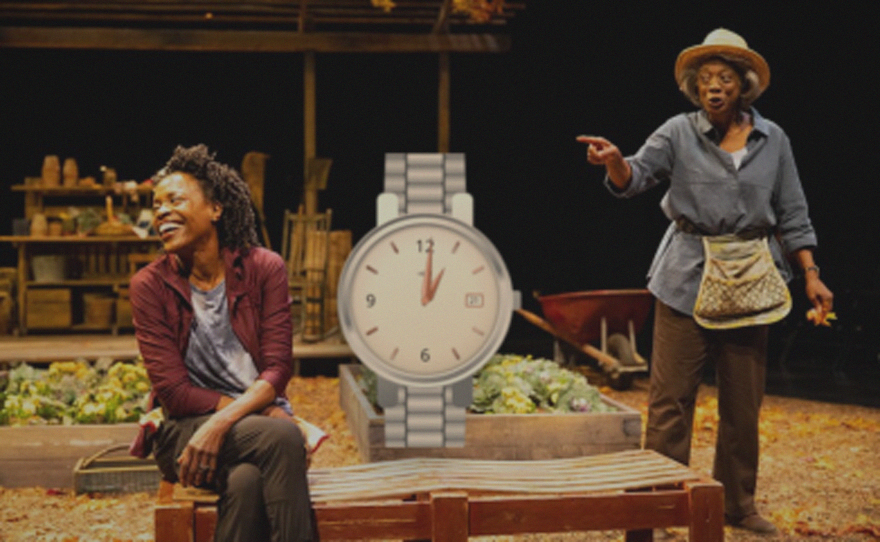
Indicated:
1,01
